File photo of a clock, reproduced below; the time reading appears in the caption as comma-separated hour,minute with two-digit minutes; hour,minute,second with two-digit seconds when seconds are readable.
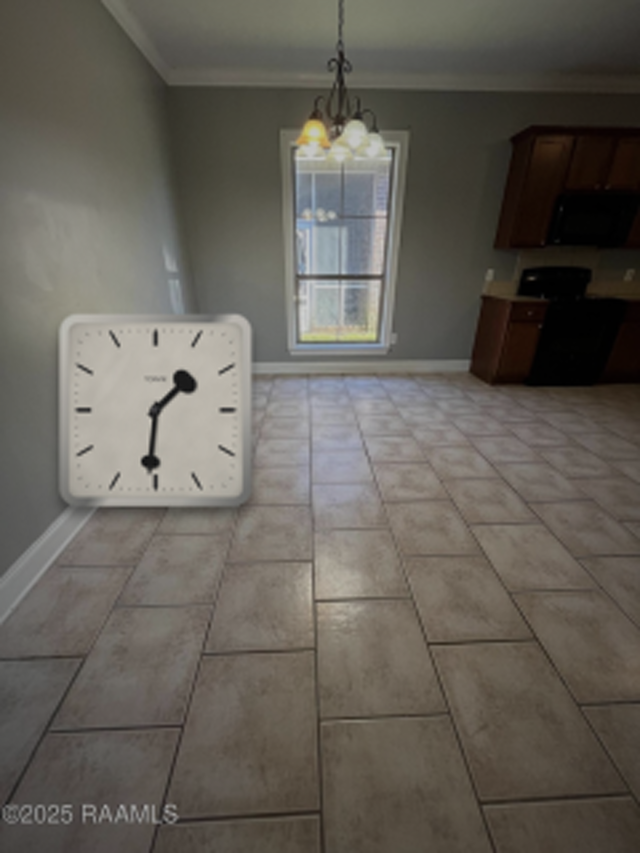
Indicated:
1,31
